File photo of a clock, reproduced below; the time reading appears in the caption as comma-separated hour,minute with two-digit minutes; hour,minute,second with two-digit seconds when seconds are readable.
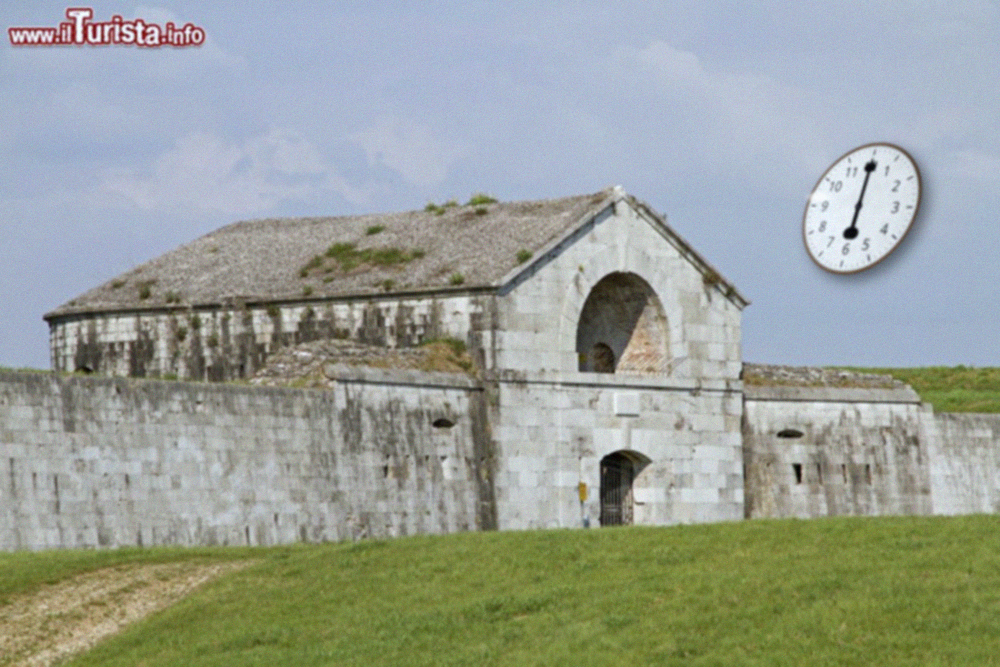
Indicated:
6,00
